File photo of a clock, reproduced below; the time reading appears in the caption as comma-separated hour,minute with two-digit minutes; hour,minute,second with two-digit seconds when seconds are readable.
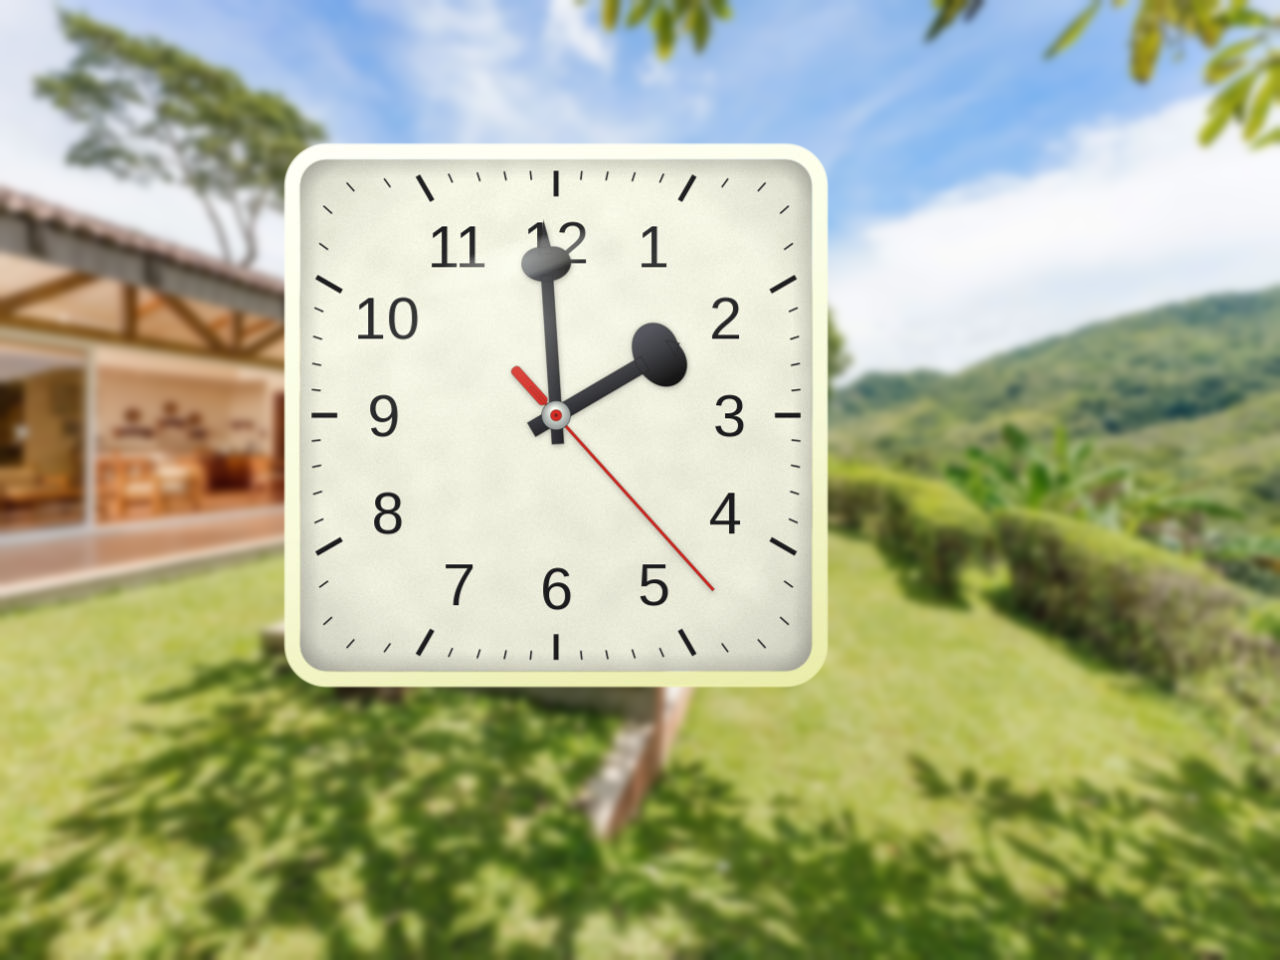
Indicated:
1,59,23
